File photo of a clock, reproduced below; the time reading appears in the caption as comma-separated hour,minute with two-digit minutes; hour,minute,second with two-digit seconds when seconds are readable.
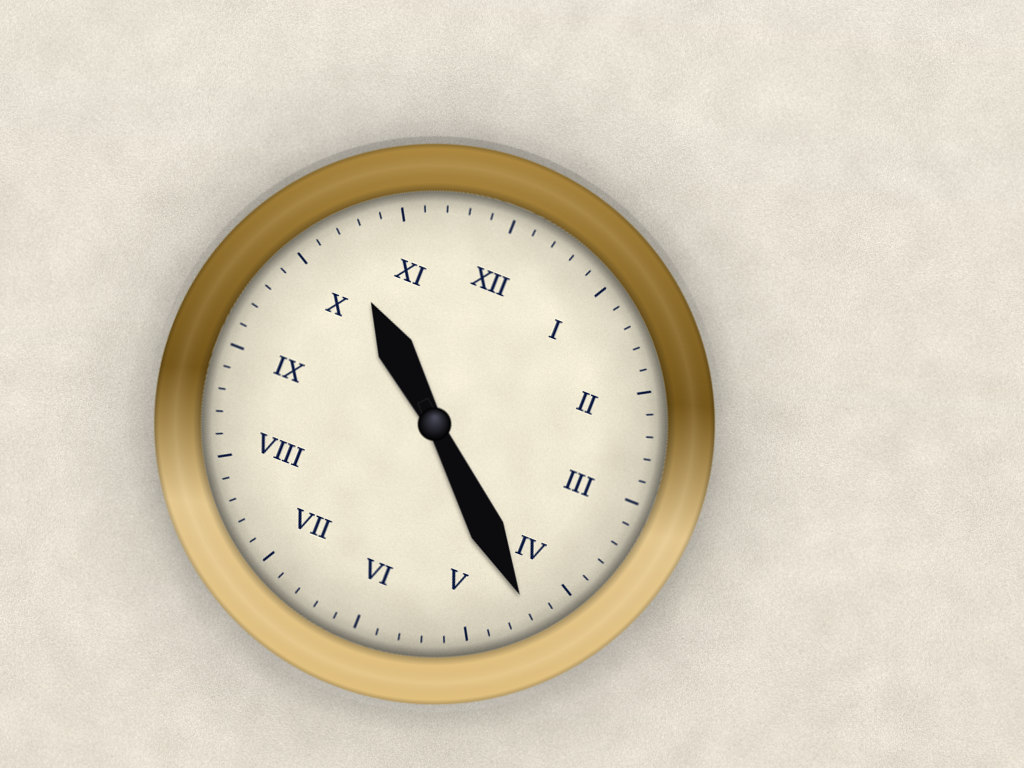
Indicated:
10,22
